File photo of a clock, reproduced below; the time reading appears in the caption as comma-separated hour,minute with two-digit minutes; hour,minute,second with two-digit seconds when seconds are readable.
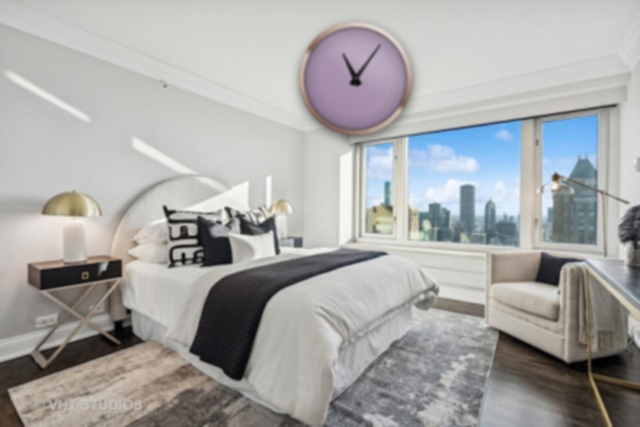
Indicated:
11,06
